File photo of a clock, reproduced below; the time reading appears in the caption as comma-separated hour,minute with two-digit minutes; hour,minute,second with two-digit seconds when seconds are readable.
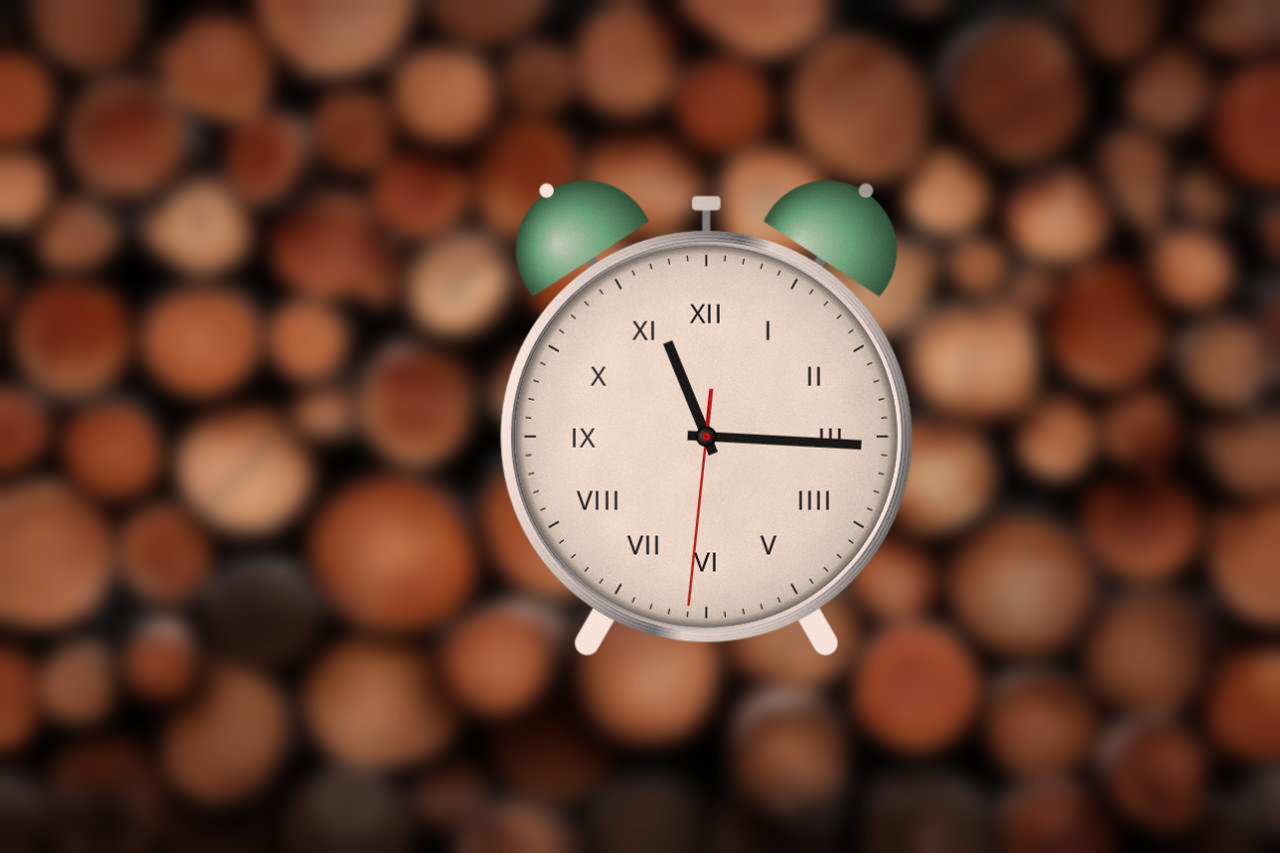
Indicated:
11,15,31
